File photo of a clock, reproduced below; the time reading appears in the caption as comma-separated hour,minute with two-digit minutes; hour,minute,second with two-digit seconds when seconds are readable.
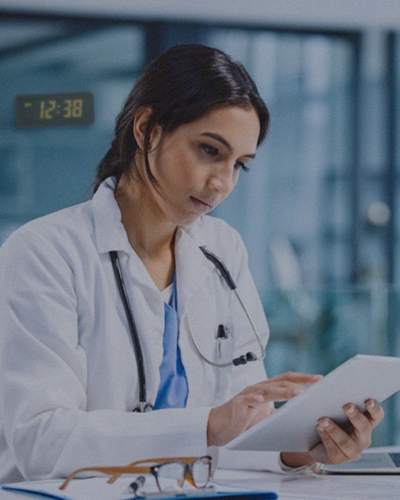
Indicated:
12,38
